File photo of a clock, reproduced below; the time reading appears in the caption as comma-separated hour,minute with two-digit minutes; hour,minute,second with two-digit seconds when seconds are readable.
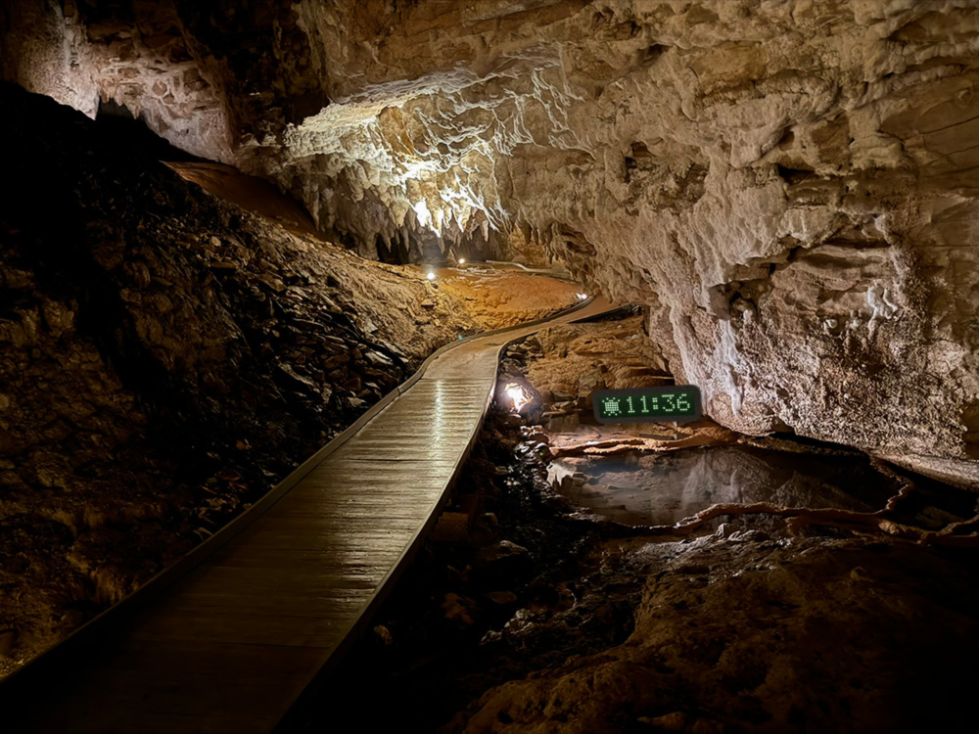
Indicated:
11,36
